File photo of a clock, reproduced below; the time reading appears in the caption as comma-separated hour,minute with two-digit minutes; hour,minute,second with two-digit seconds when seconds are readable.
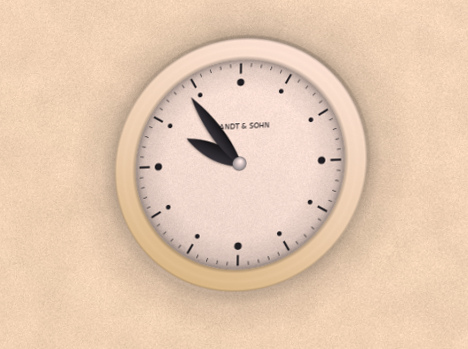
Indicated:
9,54
